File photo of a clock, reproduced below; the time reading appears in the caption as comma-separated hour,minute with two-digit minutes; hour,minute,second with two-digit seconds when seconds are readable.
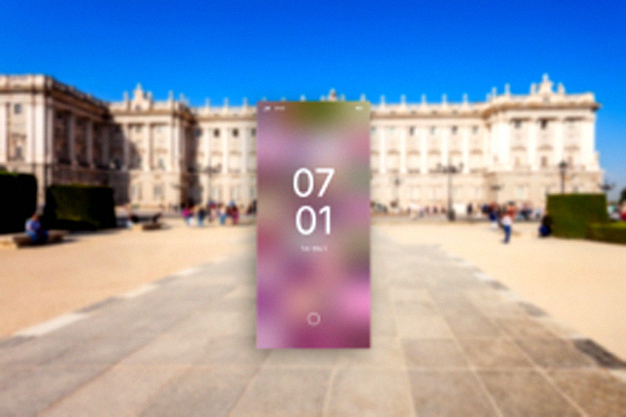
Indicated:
7,01
